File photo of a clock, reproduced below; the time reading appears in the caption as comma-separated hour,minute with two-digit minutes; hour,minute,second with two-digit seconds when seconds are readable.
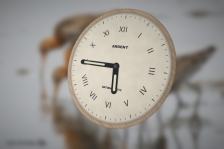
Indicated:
5,45
